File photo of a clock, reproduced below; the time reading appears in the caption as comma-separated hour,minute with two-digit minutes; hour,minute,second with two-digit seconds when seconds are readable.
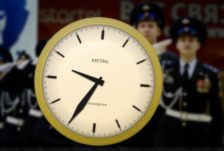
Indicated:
9,35
